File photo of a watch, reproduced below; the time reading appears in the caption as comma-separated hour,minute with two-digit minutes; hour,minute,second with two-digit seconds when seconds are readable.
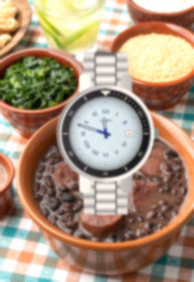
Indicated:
11,48
